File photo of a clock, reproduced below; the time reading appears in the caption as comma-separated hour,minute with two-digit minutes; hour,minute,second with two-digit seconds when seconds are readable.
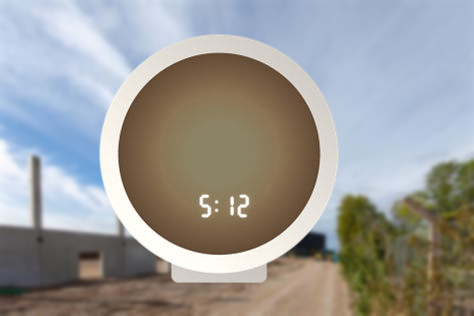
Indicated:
5,12
